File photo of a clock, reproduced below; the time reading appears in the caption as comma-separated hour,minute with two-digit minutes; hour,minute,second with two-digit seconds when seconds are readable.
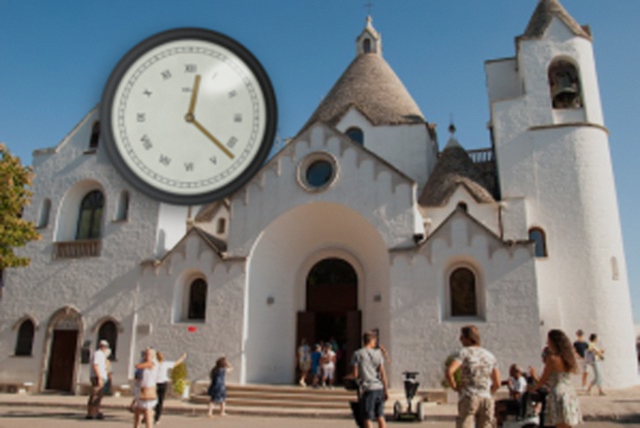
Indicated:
12,22
